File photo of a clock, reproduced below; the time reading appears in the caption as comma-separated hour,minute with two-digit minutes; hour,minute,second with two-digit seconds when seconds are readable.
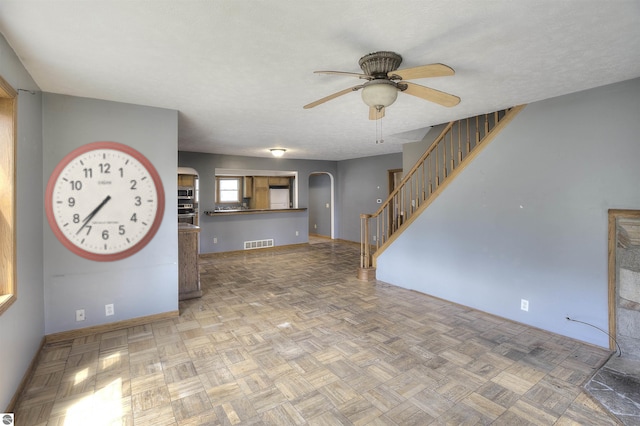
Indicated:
7,37
